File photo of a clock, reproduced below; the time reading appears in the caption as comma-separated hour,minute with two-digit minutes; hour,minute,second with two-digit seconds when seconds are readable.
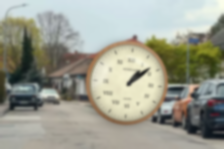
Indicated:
1,08
